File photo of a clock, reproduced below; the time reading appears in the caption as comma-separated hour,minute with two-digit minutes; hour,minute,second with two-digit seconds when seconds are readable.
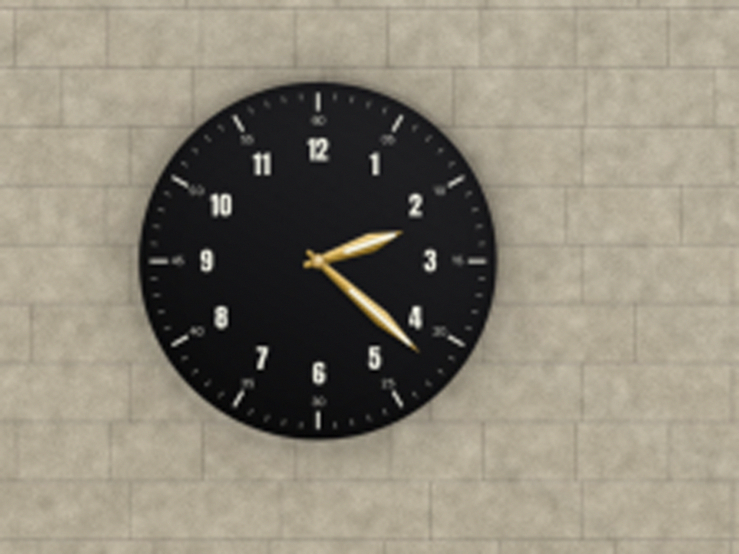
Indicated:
2,22
